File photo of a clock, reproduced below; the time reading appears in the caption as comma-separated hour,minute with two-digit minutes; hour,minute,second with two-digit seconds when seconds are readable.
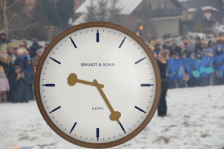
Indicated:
9,25
